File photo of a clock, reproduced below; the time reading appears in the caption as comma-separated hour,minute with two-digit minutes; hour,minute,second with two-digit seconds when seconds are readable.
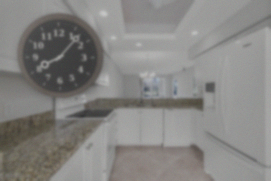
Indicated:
8,07
